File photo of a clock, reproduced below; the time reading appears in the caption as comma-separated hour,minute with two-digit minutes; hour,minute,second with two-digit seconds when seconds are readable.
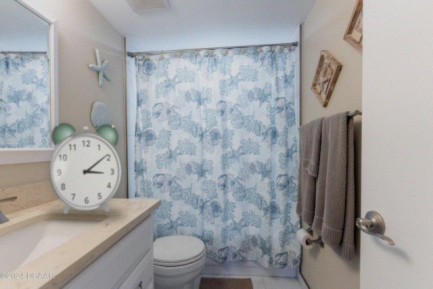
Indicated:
3,09
